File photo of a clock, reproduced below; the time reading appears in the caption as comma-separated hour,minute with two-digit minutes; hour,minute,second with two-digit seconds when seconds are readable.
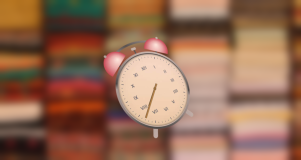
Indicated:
7,38
